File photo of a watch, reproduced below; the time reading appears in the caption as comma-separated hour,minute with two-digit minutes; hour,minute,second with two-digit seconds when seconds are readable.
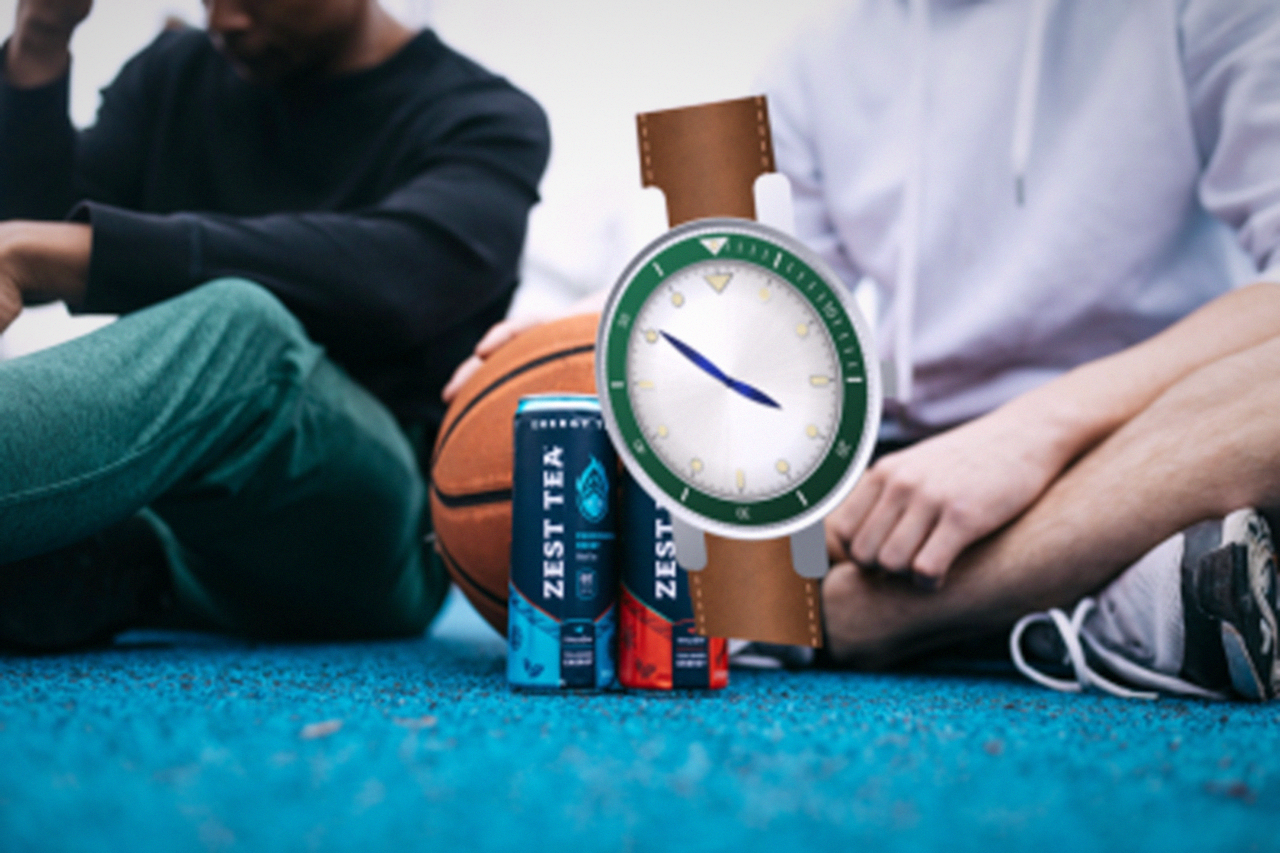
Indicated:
3,51
